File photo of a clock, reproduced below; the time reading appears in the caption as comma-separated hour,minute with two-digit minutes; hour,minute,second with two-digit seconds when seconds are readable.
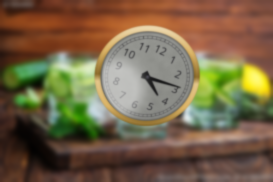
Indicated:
4,14
